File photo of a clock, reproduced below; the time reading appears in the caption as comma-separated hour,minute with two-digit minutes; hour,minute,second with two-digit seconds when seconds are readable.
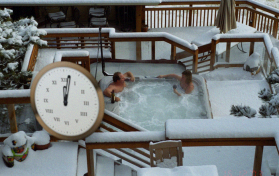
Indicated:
12,02
